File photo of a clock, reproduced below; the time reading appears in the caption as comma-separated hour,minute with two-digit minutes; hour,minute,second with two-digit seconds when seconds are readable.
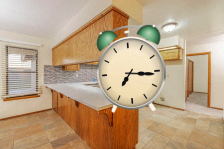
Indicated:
7,16
